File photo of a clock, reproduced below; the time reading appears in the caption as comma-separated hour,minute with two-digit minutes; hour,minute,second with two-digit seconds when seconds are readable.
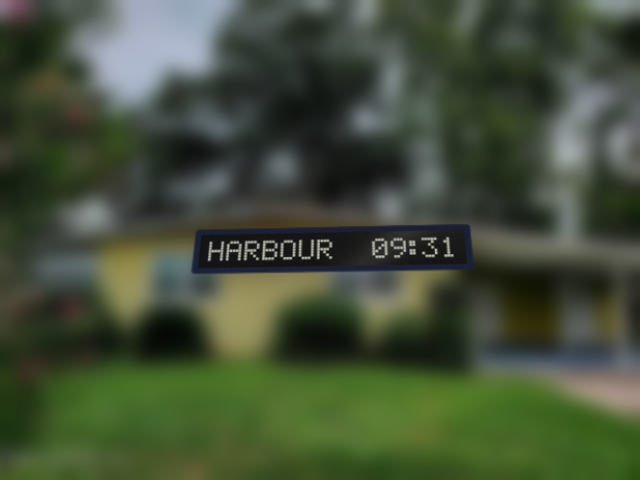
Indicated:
9,31
